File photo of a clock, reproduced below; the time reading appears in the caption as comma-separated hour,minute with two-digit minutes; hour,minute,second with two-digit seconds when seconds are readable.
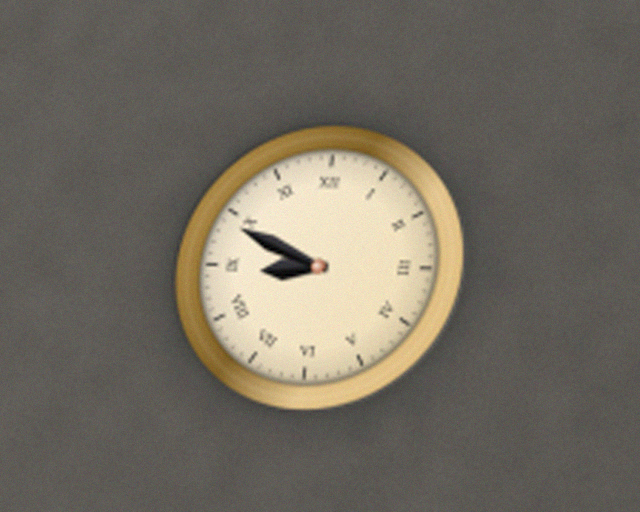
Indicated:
8,49
